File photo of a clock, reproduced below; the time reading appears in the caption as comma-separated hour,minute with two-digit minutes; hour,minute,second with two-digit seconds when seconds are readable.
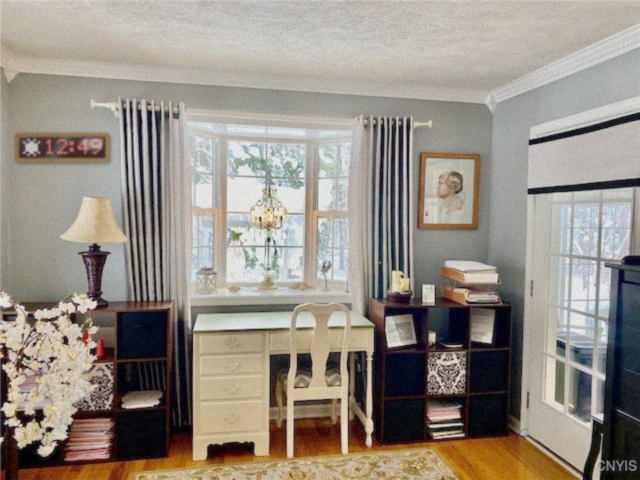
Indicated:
12,49
